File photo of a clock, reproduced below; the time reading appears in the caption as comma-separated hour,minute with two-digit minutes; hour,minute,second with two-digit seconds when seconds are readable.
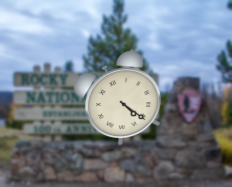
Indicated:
5,26
